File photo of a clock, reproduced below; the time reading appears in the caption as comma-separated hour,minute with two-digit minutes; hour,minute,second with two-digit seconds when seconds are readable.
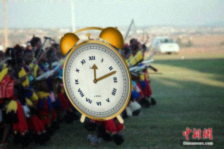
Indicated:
12,12
